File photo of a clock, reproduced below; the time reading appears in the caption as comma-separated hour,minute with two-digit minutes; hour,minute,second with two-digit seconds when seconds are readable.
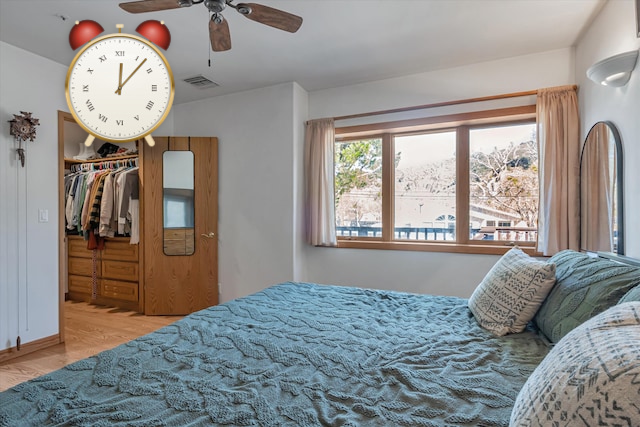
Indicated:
12,07
